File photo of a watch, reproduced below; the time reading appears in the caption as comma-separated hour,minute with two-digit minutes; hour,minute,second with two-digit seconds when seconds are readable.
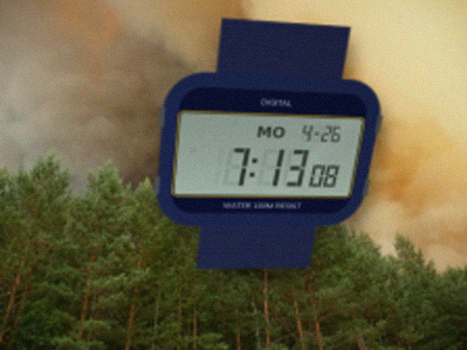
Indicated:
7,13,08
